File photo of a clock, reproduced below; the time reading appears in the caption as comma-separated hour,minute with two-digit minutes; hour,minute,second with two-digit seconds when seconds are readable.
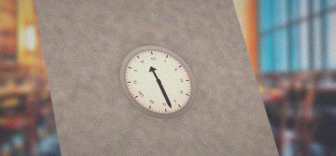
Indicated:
11,28
